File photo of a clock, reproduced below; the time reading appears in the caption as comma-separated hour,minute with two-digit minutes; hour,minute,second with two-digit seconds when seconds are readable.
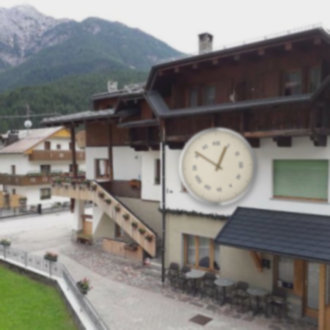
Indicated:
12,51
